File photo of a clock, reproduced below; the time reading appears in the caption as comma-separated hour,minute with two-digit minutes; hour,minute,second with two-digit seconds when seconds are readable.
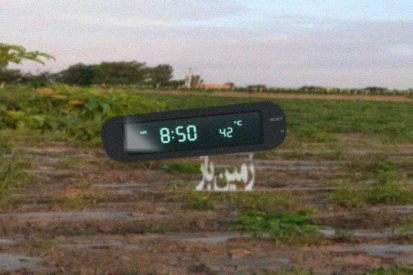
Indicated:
8,50
